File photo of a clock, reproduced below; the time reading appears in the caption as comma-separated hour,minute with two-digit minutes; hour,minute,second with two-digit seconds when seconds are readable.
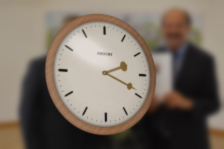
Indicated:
2,19
